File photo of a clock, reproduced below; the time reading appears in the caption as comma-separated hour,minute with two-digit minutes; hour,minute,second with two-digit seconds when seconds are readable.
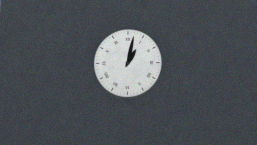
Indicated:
1,02
